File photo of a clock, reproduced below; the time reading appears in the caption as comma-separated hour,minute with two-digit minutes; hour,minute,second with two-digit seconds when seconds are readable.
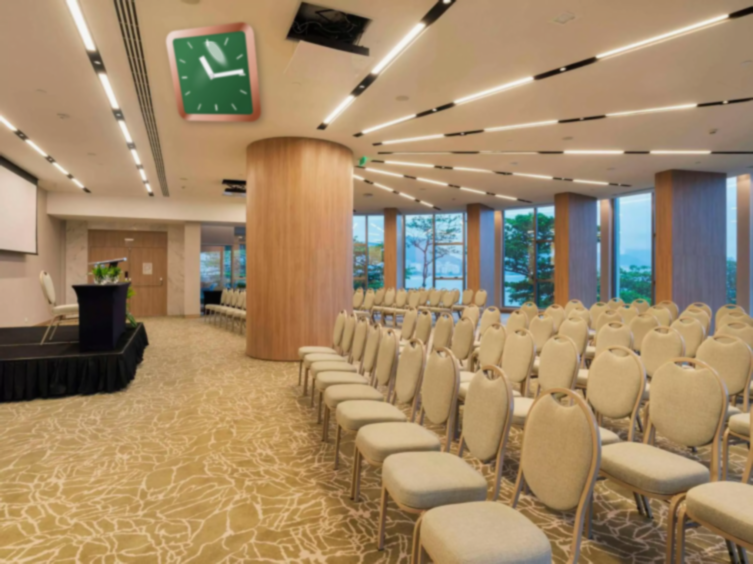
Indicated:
11,14
